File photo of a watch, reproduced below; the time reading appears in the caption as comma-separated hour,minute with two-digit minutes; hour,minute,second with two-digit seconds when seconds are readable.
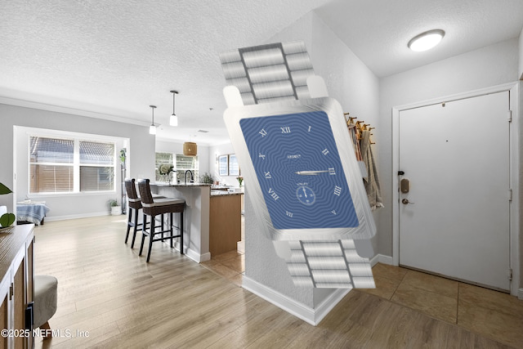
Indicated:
3,15
